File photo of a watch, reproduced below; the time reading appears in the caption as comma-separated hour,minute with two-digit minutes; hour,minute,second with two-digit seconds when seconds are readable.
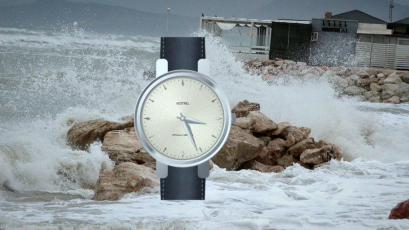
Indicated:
3,26
